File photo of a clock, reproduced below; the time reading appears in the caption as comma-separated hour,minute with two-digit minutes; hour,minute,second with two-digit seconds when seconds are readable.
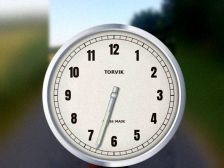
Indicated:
6,33
